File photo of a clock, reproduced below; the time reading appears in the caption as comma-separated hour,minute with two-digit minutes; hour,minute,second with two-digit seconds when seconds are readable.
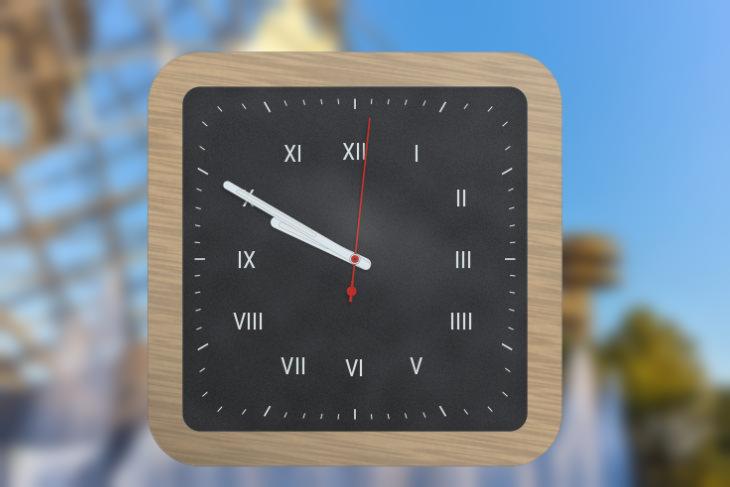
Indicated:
9,50,01
